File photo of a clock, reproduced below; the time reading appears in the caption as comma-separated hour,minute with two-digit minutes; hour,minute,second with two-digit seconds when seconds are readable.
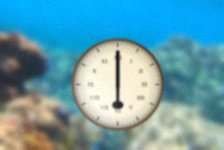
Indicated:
6,00
